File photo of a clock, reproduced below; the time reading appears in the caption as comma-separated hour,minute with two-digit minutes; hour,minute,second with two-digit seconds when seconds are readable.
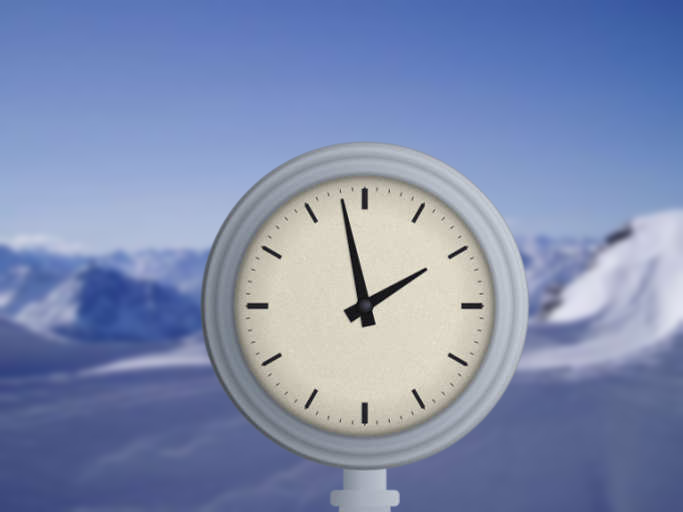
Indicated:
1,58
